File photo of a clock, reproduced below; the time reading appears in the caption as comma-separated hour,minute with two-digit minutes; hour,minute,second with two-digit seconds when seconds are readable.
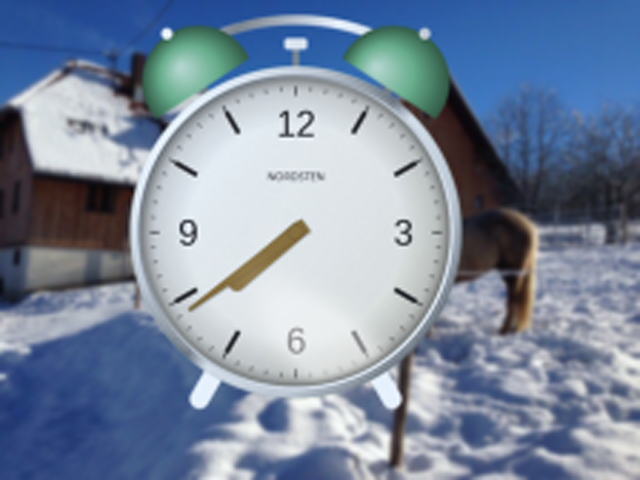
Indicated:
7,39
